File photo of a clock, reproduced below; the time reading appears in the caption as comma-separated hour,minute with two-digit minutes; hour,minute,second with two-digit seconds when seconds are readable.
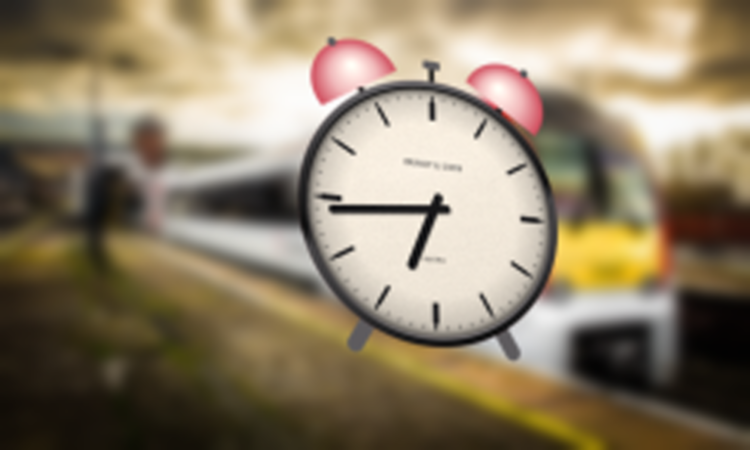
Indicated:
6,44
